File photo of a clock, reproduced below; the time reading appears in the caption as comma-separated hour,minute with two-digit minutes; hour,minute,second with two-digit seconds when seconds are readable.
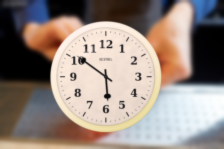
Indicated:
5,51
